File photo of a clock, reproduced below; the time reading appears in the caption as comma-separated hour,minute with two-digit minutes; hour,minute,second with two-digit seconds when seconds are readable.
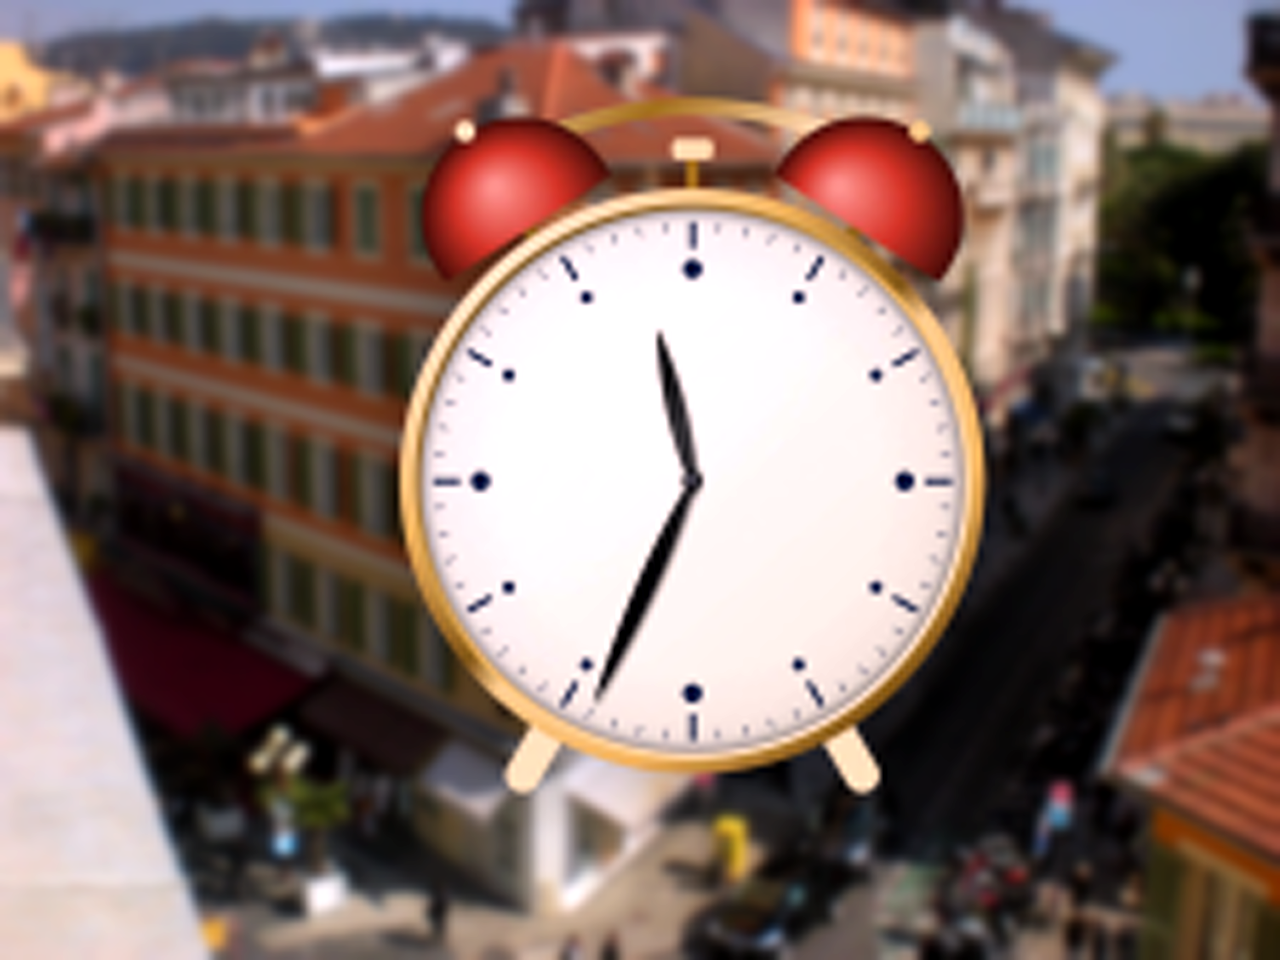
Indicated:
11,34
